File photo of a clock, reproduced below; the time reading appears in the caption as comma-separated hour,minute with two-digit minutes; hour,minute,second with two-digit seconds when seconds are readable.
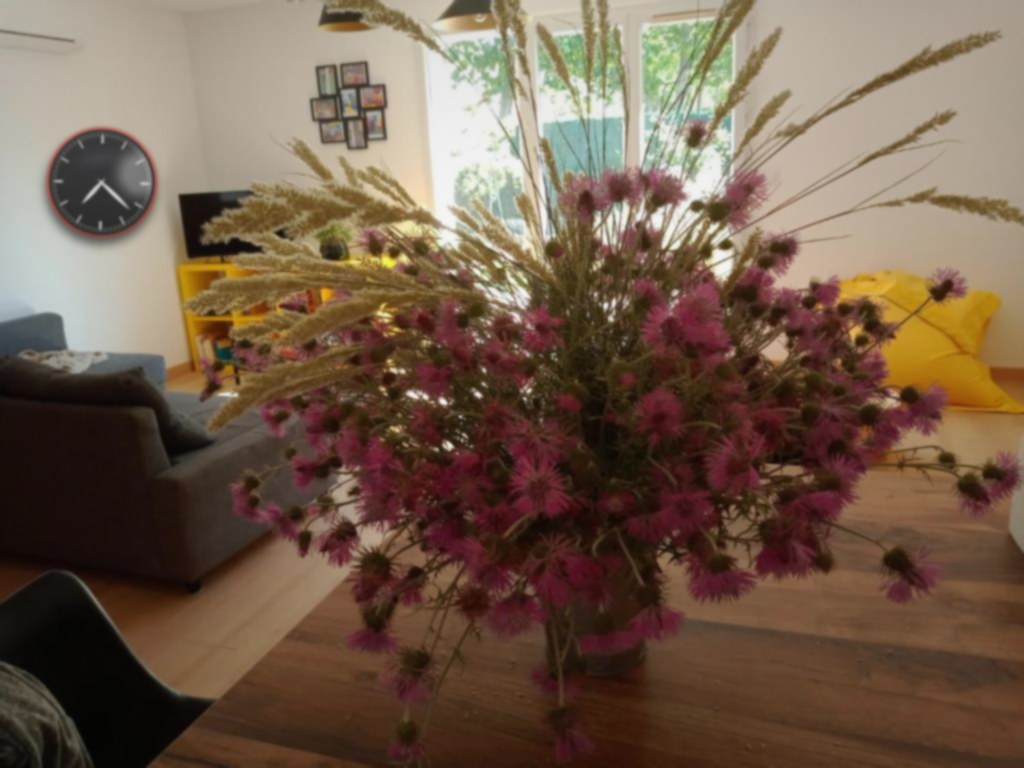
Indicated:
7,22
